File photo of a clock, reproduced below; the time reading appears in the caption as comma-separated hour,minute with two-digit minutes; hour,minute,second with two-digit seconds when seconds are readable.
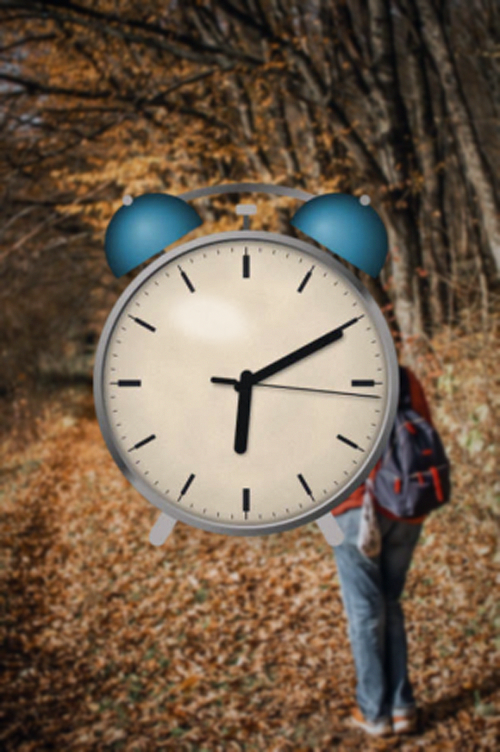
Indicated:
6,10,16
